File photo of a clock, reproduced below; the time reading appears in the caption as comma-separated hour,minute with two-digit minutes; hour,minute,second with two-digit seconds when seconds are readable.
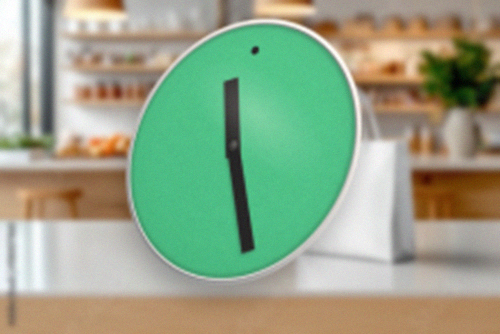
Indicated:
11,26
